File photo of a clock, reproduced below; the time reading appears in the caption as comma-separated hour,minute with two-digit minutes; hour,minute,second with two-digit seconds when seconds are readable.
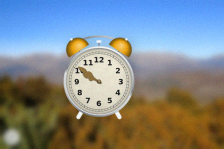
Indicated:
9,51
